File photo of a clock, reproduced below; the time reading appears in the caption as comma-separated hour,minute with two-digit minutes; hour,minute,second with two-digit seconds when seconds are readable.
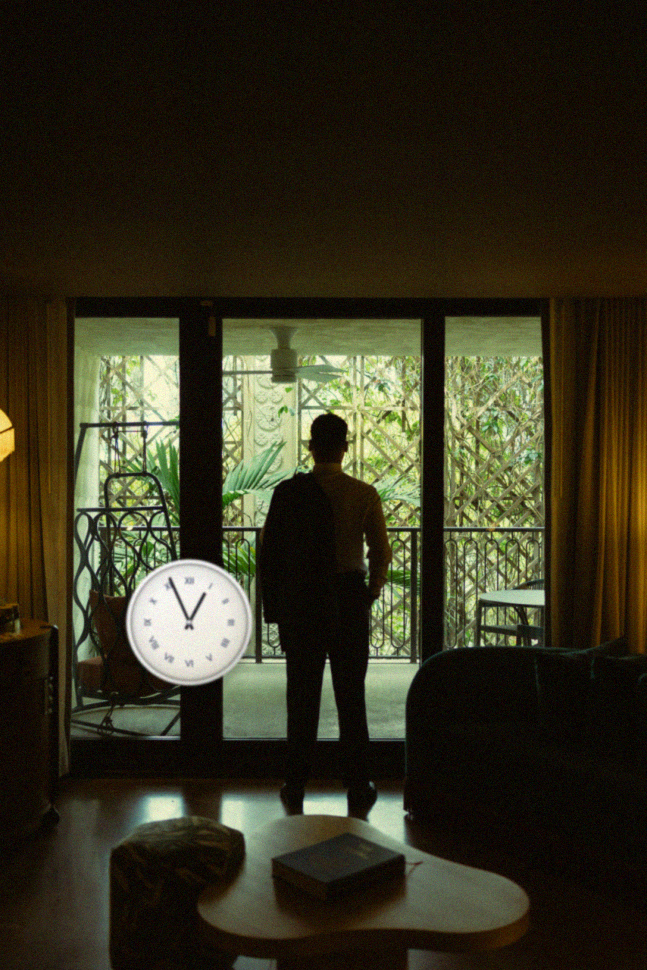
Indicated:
12,56
